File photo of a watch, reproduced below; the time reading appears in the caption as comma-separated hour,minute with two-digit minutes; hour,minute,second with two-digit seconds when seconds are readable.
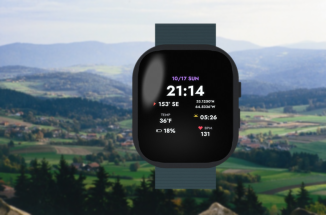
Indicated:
21,14
